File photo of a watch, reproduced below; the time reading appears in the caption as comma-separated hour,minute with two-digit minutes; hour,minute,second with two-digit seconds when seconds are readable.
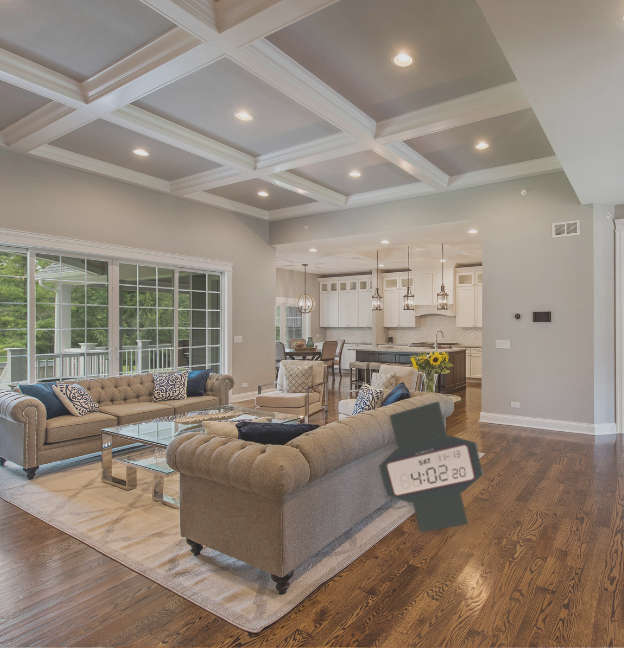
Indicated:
4,02,20
